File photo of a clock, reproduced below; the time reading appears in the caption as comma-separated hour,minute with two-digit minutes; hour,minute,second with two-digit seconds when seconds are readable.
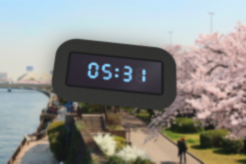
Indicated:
5,31
